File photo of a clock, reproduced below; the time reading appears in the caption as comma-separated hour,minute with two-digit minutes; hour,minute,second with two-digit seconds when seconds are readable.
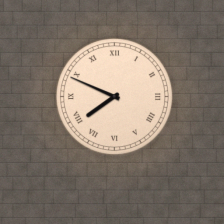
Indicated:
7,49
